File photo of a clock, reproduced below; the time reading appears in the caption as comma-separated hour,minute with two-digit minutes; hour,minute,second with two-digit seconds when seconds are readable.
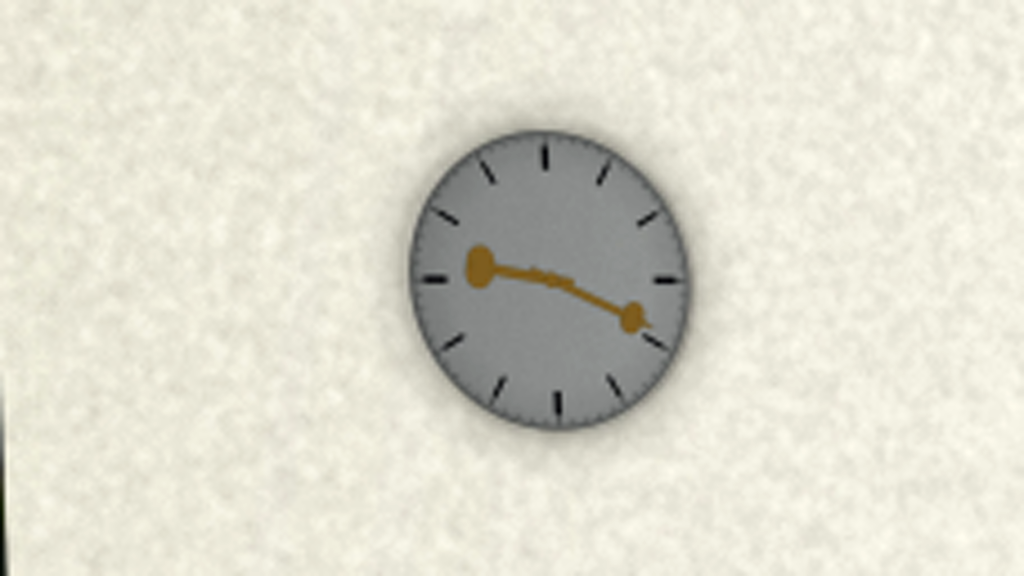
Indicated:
9,19
